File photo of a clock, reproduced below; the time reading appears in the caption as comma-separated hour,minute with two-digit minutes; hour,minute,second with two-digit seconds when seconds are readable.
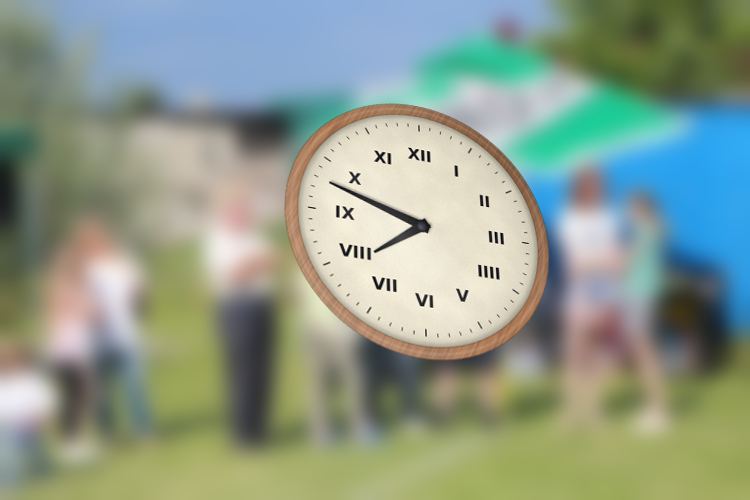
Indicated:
7,48
